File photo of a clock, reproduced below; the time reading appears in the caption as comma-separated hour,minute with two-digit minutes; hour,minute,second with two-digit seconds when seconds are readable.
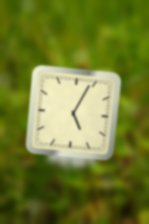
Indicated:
5,04
